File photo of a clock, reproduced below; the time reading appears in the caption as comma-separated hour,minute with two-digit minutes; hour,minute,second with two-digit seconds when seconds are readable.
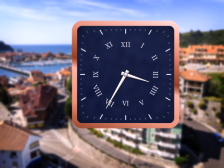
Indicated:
3,35
